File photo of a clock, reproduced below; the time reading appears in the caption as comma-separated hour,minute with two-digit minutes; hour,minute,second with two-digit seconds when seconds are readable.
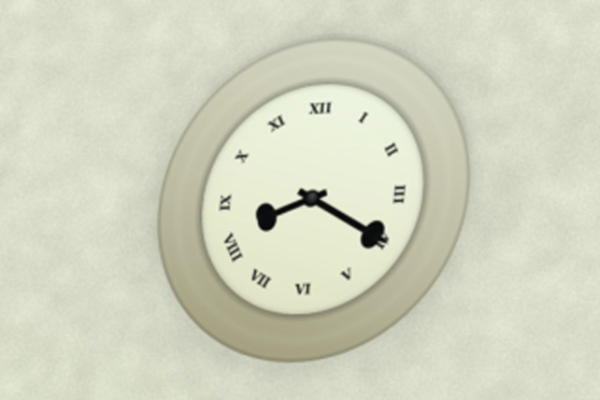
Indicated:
8,20
